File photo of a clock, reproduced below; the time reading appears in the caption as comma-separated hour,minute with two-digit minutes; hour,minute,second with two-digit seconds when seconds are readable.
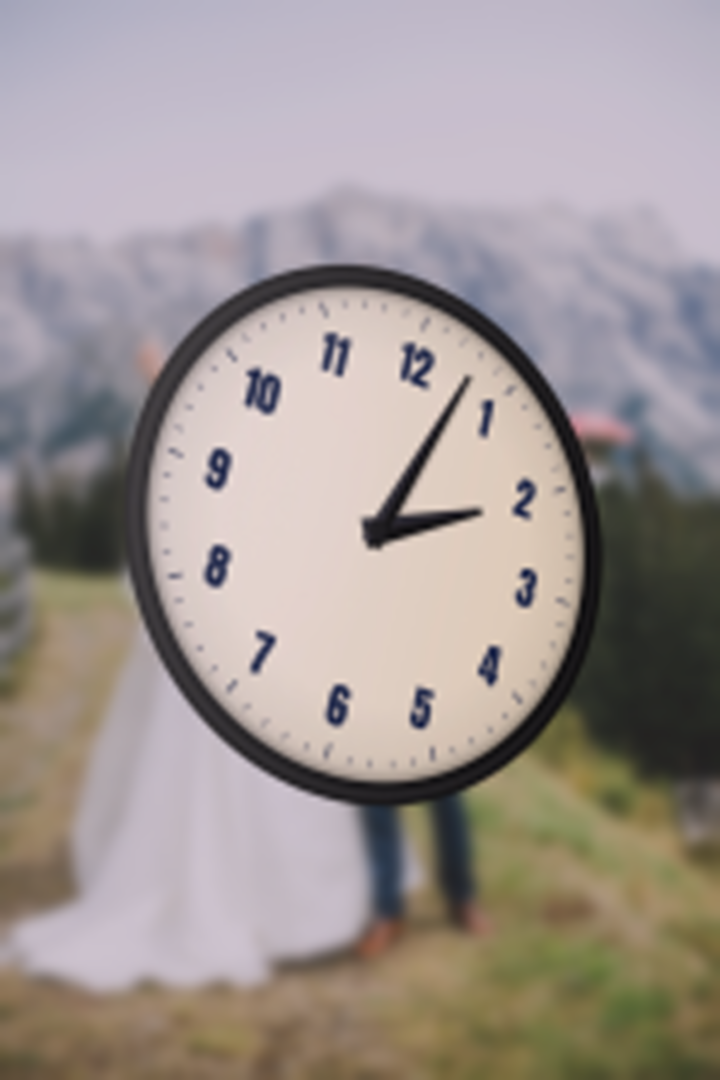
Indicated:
2,03
